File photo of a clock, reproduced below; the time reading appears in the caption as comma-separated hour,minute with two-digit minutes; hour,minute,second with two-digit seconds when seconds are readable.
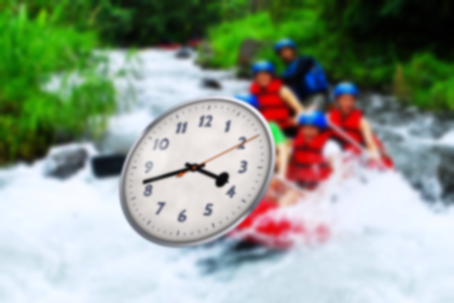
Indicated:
3,42,10
